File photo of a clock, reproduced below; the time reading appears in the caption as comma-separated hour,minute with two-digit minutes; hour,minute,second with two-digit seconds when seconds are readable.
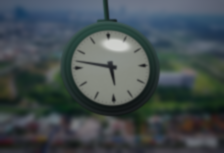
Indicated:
5,47
